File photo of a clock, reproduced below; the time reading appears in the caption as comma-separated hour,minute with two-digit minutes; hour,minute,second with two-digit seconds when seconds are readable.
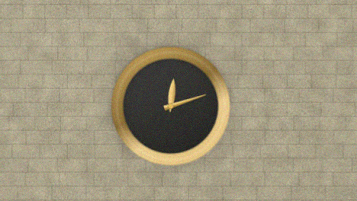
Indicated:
12,12
